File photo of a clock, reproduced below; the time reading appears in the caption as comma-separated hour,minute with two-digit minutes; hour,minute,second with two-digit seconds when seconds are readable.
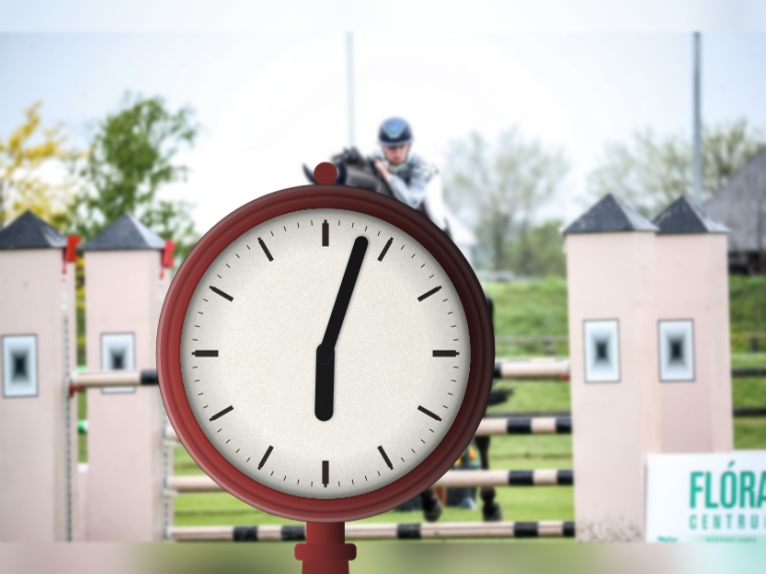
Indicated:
6,03
